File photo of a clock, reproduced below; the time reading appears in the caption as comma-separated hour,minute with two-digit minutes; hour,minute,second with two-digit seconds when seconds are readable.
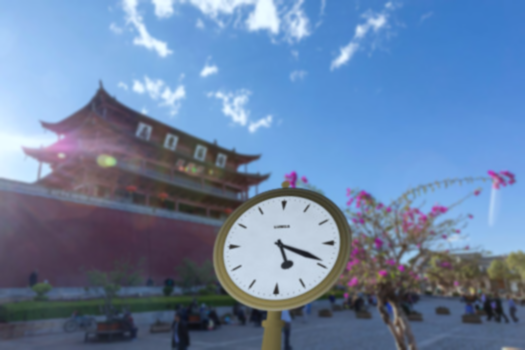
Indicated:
5,19
